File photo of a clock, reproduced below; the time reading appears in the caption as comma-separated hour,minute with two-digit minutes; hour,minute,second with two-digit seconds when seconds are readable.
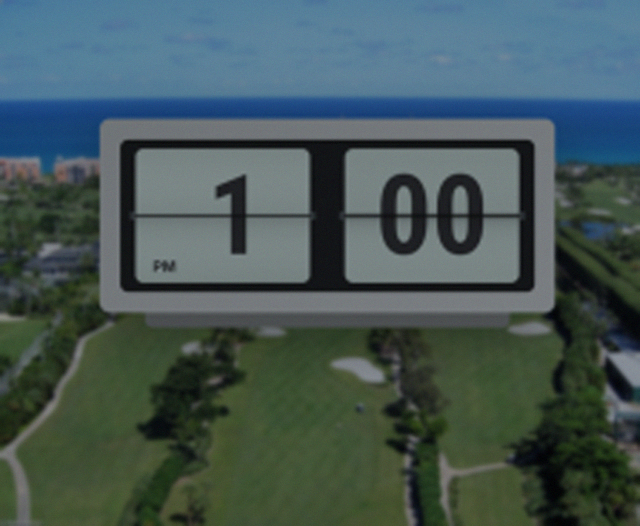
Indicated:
1,00
